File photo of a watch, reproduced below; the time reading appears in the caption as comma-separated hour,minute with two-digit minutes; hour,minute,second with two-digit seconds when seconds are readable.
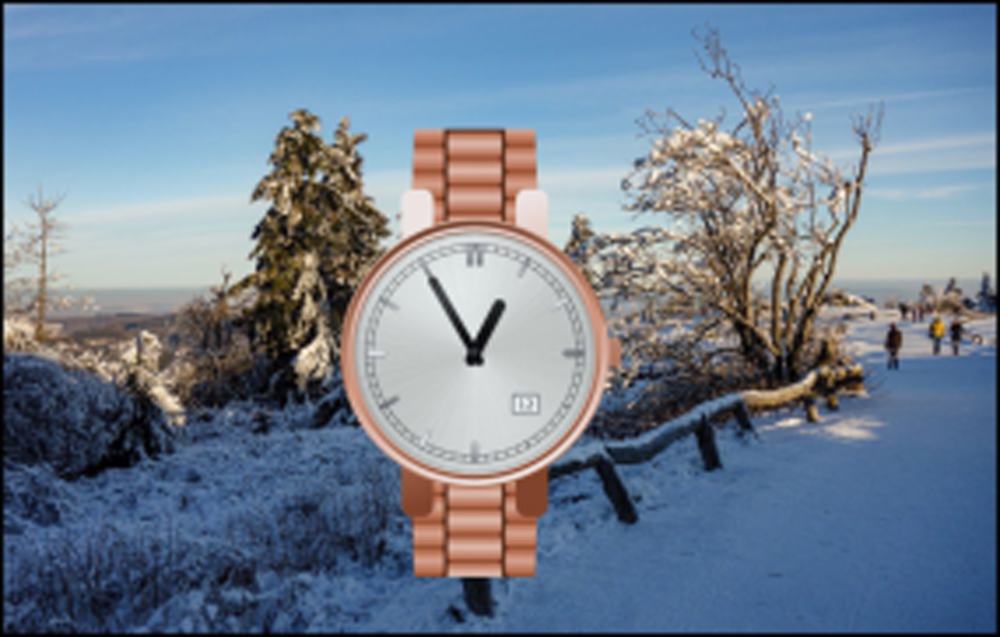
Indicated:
12,55
